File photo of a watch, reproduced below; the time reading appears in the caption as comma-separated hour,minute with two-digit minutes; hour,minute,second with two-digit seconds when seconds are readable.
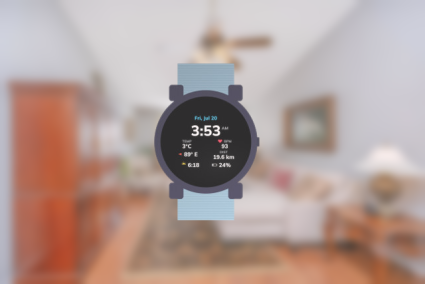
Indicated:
3,53
